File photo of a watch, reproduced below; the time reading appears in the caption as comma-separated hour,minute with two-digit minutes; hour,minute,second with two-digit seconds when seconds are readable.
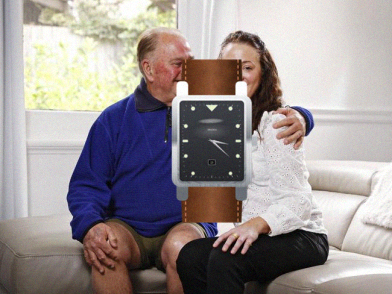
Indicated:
3,22
